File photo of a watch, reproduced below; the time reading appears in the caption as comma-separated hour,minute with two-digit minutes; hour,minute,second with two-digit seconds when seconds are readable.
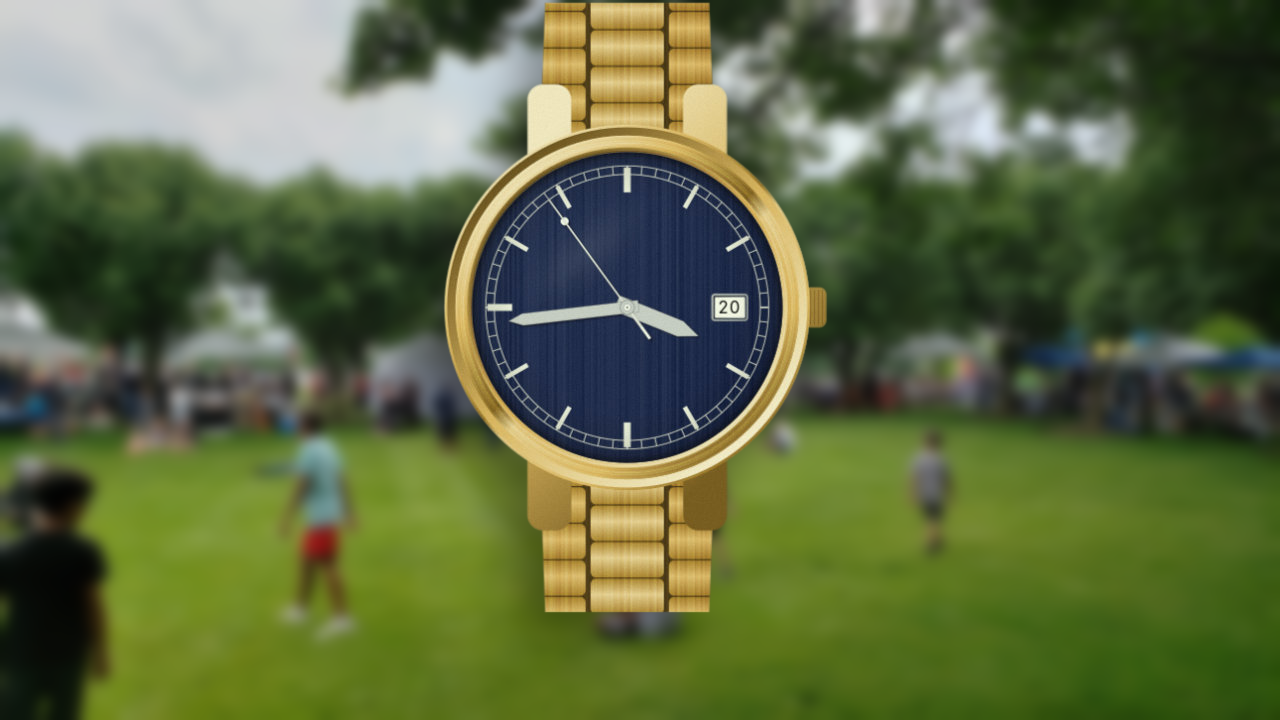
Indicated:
3,43,54
